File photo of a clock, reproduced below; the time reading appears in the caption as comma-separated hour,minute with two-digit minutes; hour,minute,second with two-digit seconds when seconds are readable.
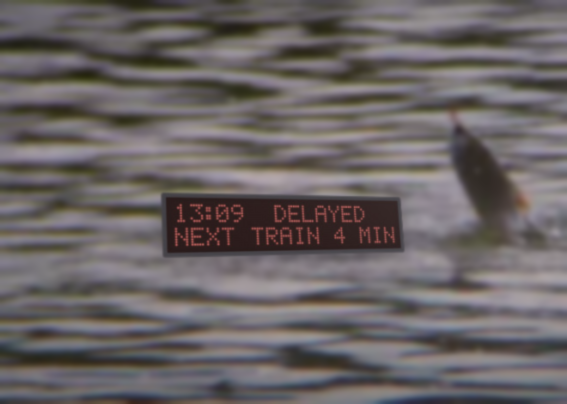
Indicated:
13,09
